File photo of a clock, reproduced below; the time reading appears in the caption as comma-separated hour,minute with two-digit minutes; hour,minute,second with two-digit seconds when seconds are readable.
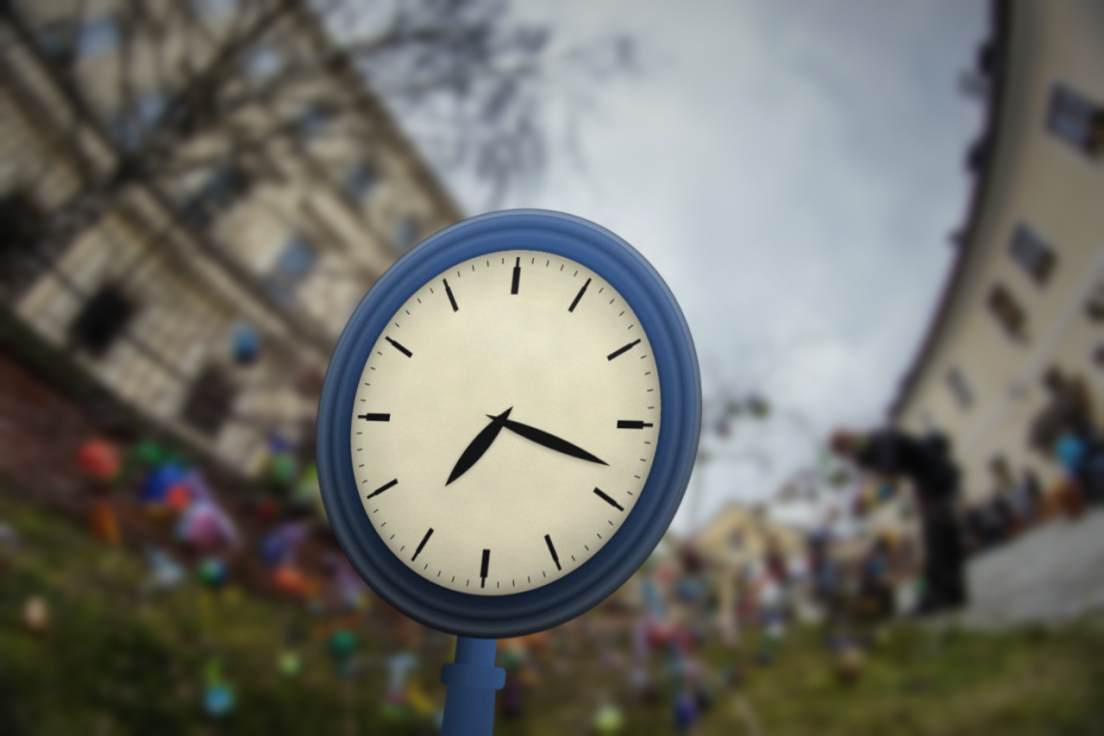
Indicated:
7,18
